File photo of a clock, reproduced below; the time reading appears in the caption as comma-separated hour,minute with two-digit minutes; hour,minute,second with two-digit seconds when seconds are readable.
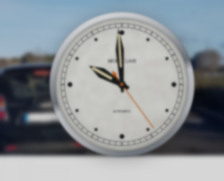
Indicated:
9,59,24
